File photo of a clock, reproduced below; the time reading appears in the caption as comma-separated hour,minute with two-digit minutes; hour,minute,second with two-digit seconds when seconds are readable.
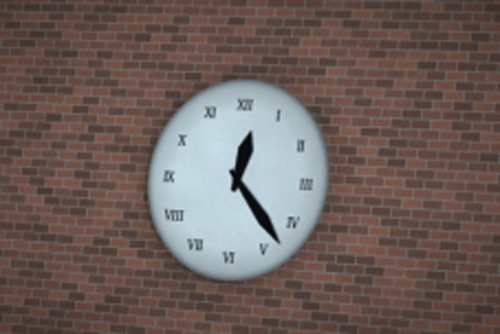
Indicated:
12,23
